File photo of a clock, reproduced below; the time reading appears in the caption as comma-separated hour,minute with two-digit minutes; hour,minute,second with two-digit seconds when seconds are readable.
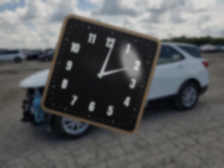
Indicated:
2,01
